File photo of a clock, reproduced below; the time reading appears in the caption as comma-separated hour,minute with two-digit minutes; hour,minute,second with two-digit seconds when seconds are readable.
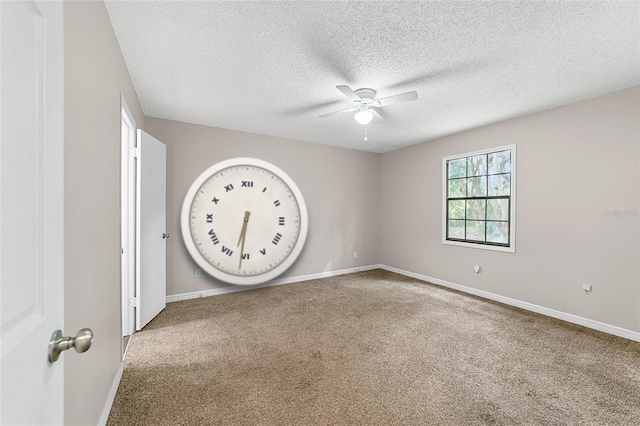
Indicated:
6,31
